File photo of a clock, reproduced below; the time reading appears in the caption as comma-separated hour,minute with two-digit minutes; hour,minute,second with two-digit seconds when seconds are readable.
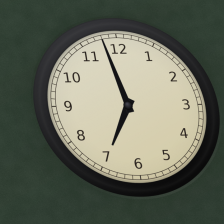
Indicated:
6,58
